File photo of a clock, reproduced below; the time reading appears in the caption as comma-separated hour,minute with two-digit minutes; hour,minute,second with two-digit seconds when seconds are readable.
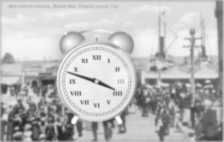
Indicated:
3,48
